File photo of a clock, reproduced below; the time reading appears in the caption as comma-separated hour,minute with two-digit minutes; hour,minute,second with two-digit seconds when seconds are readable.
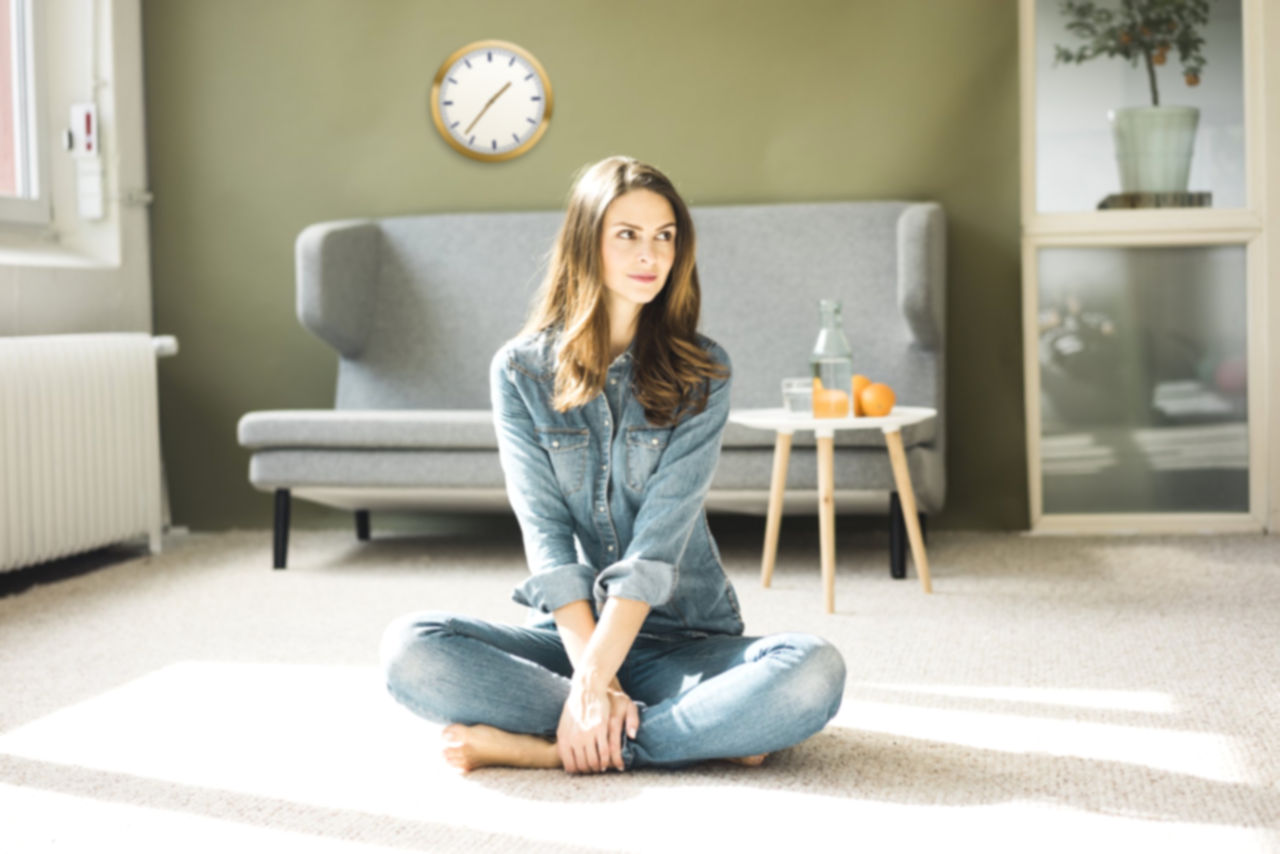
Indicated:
1,37
